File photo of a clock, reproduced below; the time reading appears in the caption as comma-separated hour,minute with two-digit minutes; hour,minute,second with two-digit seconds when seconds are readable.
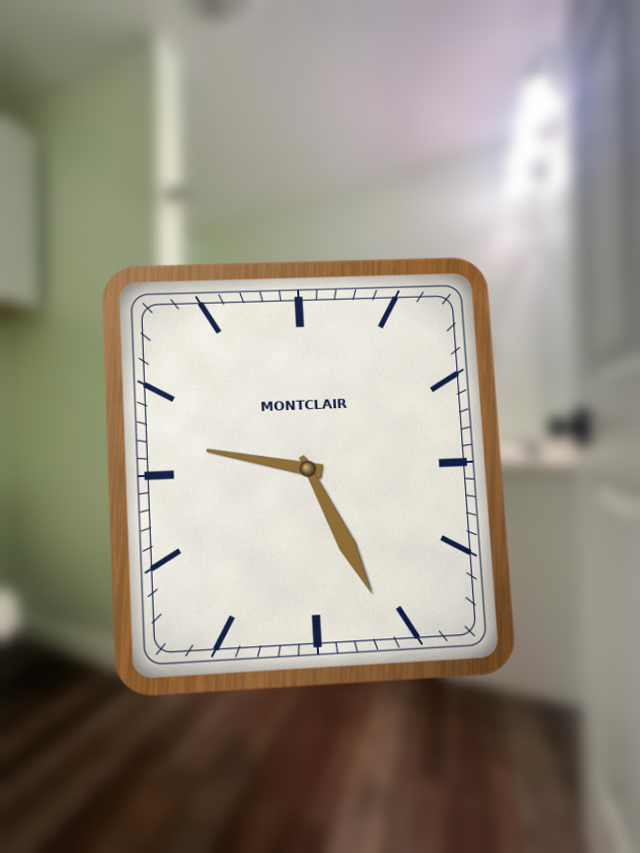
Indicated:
9,26
